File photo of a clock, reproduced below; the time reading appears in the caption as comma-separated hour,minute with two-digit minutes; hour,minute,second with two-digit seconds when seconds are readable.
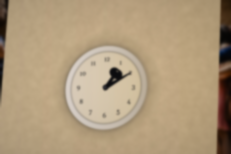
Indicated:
1,10
